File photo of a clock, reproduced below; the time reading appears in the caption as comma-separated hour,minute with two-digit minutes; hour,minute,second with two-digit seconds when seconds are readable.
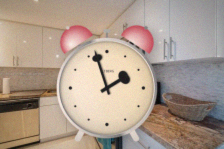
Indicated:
1,57
